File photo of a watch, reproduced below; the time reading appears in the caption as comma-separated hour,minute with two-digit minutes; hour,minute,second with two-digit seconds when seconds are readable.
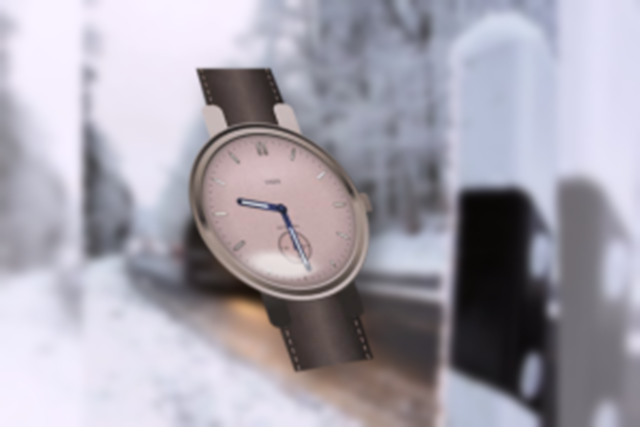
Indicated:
9,29
